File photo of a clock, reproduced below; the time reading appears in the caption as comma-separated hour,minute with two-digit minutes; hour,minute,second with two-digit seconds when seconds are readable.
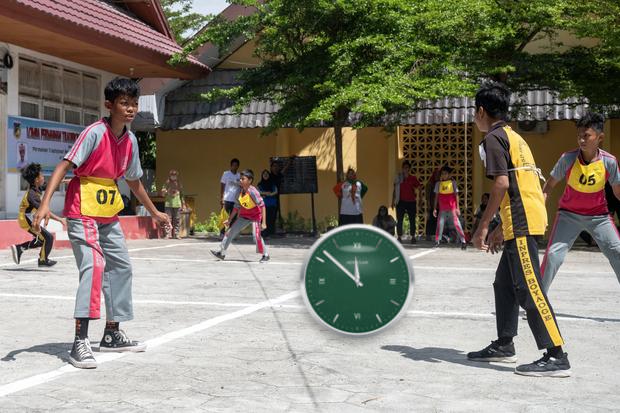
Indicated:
11,52
